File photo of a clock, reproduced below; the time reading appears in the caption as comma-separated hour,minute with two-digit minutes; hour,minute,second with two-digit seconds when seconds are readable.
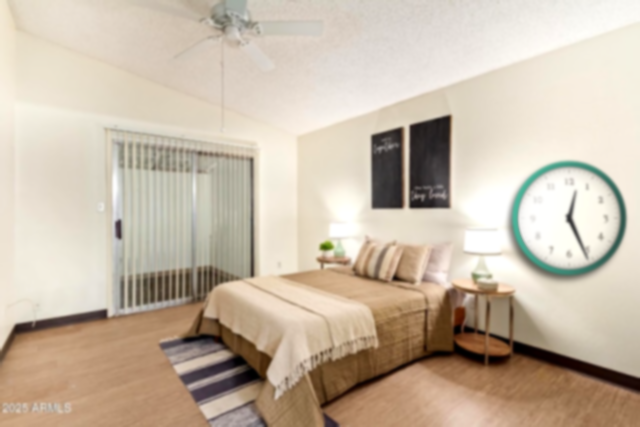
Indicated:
12,26
